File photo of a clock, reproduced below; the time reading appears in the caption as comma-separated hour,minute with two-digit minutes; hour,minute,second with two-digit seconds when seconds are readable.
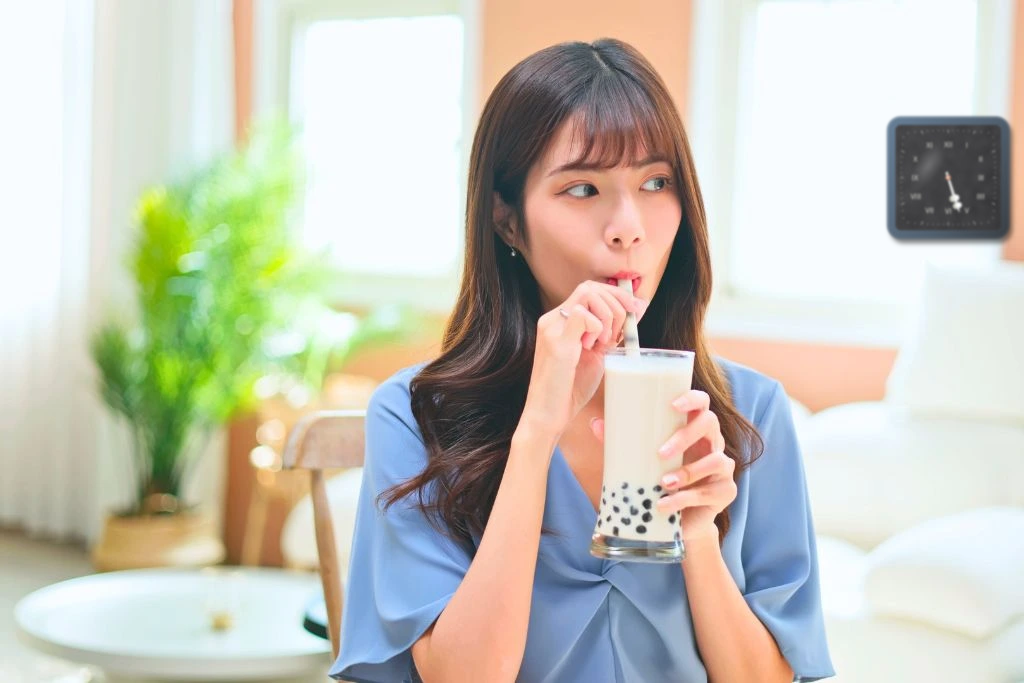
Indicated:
5,27
